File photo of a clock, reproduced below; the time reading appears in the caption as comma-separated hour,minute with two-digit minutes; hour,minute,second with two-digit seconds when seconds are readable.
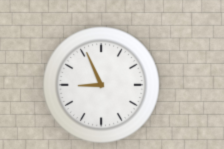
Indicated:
8,56
